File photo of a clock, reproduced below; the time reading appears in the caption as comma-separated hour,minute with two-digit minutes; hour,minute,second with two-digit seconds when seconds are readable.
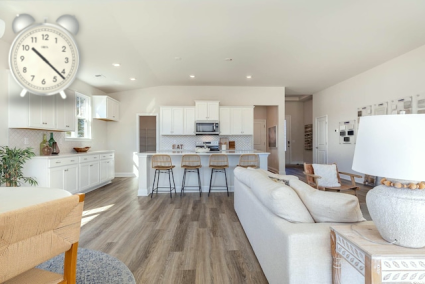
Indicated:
10,22
